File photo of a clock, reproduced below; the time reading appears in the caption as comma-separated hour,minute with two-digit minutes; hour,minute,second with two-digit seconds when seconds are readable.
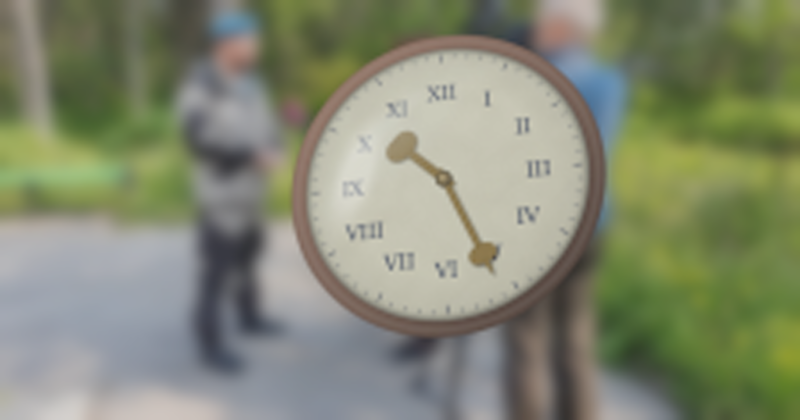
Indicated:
10,26
